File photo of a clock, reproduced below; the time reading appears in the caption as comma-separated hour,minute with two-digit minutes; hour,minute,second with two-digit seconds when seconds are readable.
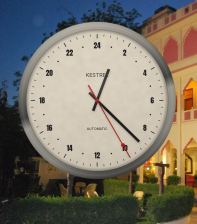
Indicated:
1,22,25
